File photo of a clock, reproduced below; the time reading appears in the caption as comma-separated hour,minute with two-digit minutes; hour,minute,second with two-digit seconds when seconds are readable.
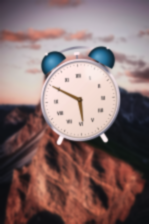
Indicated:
5,50
